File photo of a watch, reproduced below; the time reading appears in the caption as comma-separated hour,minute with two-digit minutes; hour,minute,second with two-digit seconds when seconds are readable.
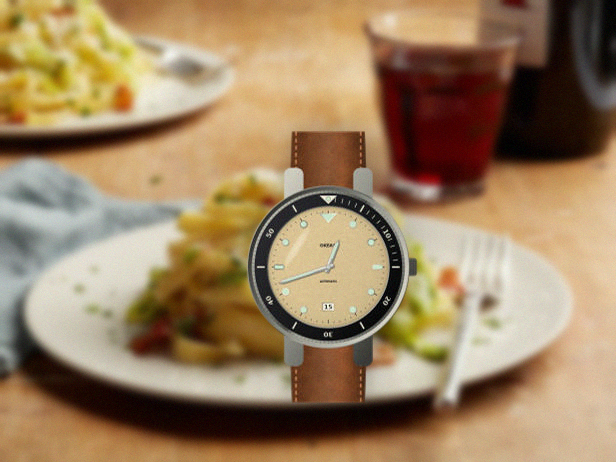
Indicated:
12,42
